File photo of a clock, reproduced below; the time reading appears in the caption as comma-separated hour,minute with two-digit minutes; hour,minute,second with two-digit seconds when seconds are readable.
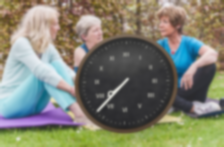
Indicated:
7,37
